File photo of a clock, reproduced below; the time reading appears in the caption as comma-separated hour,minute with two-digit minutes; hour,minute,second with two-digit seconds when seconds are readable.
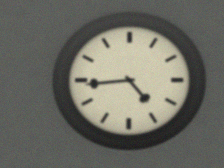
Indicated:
4,44
